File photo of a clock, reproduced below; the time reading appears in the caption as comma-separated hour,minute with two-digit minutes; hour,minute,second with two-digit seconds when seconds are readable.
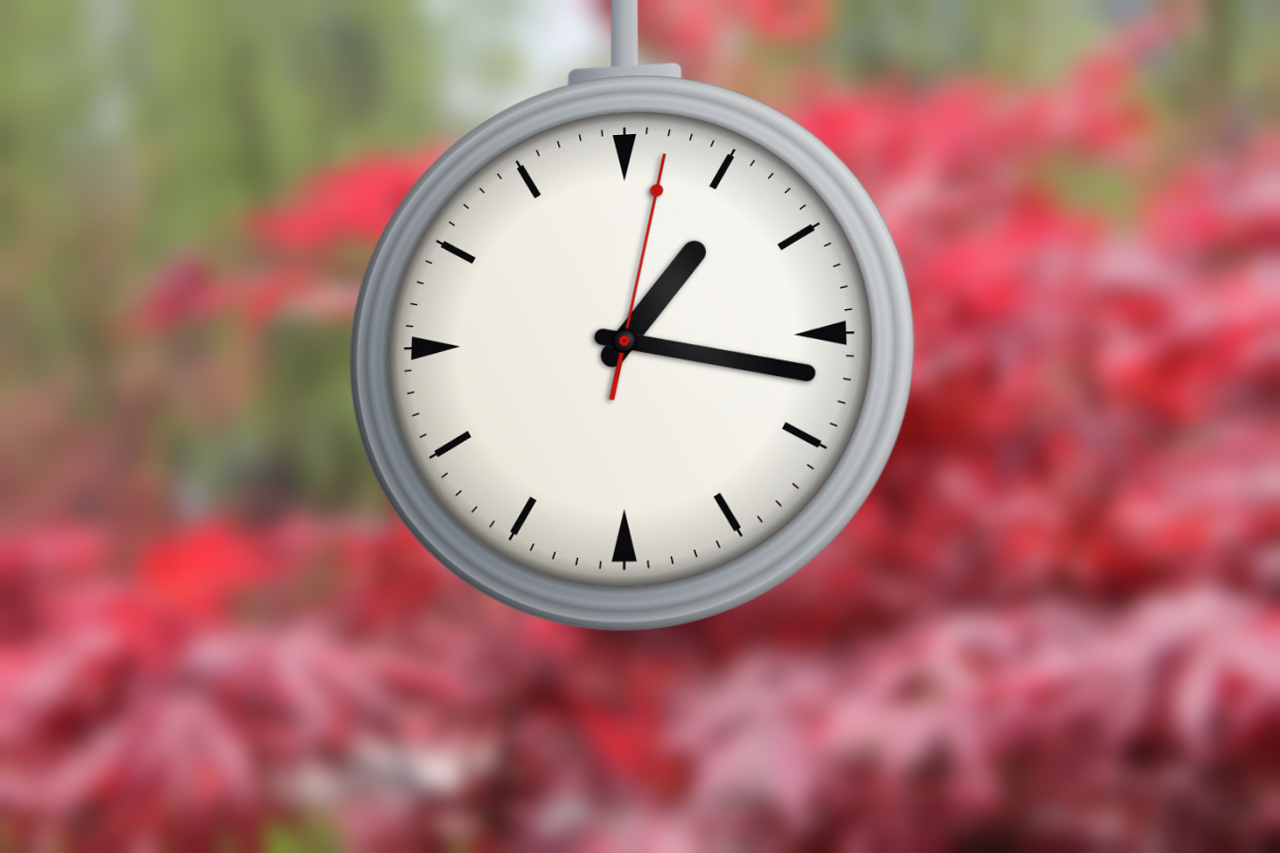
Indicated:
1,17,02
